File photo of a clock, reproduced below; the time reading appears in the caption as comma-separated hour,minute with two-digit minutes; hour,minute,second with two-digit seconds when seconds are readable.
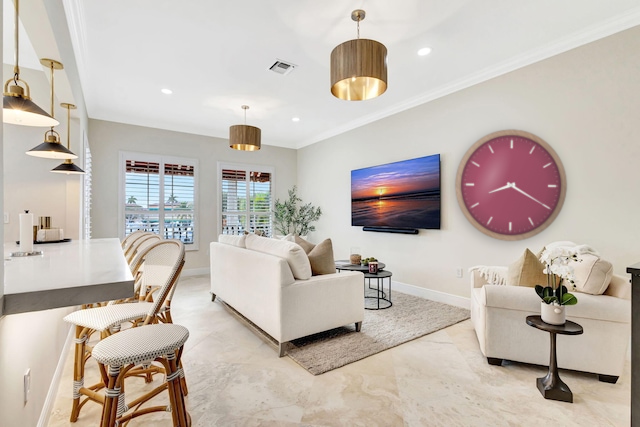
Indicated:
8,20
